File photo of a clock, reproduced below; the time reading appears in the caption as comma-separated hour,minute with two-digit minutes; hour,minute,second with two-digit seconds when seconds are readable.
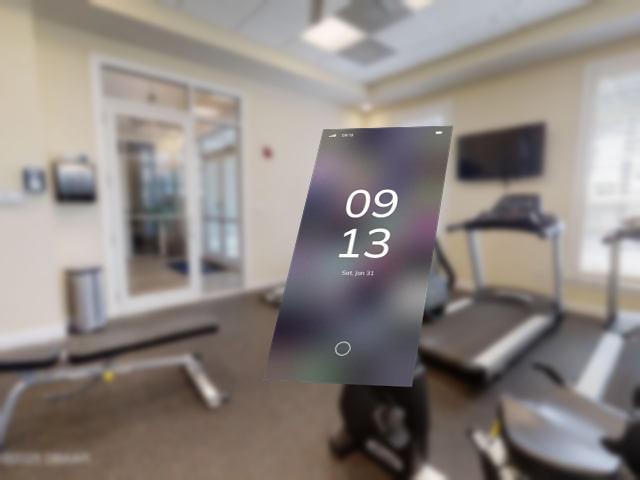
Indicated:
9,13
